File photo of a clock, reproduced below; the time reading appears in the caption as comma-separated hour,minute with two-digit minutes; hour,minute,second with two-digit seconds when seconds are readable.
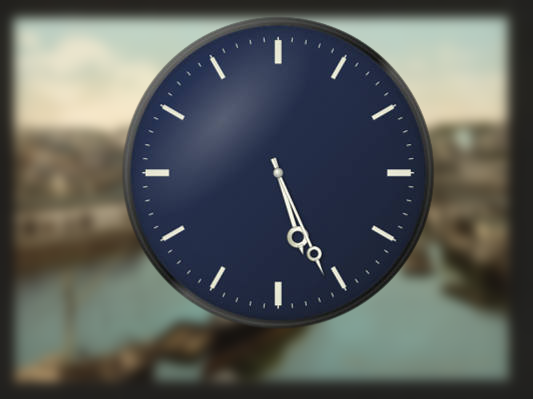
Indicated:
5,26
